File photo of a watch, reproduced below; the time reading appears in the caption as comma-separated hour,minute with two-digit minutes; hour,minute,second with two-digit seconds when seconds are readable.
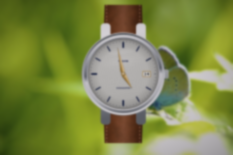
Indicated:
4,58
